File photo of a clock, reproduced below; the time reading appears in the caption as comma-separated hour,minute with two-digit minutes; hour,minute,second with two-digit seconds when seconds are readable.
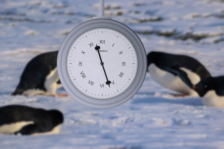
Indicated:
11,27
